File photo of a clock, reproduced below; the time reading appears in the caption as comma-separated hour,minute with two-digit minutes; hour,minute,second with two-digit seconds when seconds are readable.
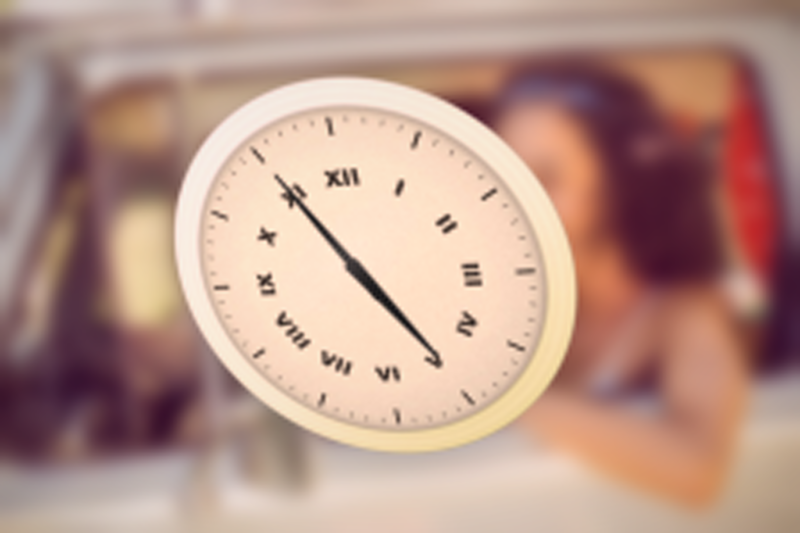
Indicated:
4,55
